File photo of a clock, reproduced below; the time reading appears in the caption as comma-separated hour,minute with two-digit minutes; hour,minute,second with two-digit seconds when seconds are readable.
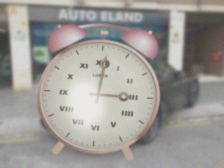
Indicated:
3,01
